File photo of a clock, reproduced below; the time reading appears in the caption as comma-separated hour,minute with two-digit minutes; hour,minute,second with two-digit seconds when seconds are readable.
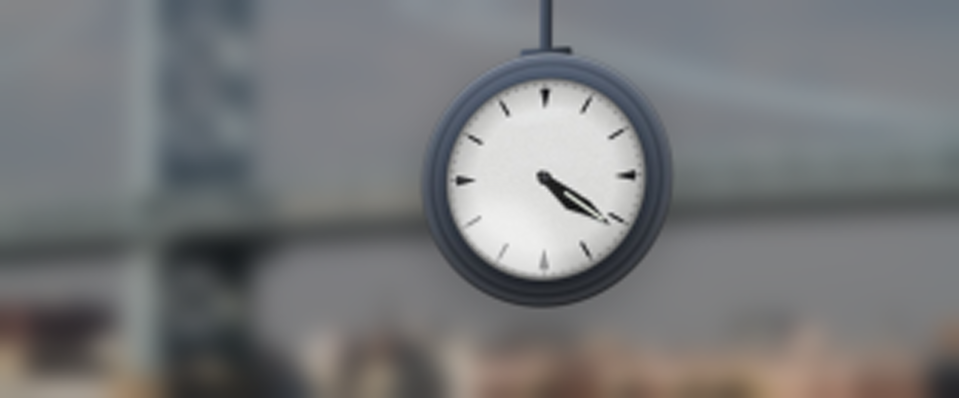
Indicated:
4,21
